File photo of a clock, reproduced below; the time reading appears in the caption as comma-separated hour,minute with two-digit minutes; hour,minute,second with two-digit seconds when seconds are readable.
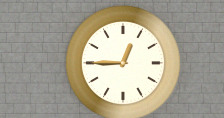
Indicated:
12,45
